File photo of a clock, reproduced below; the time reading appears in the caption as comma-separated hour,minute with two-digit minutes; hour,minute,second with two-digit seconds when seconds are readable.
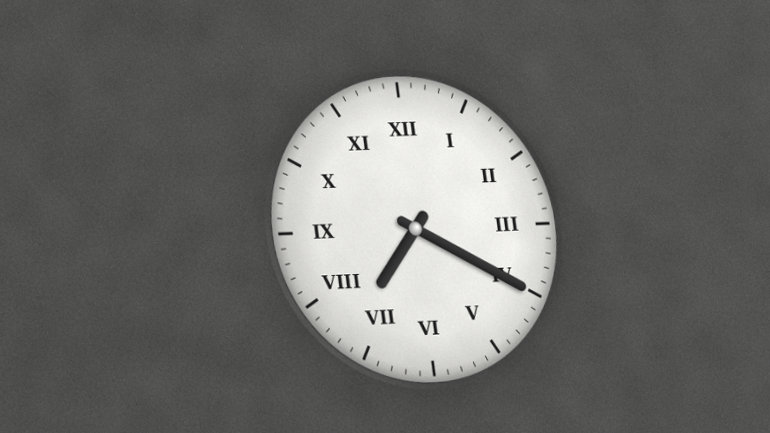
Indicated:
7,20
